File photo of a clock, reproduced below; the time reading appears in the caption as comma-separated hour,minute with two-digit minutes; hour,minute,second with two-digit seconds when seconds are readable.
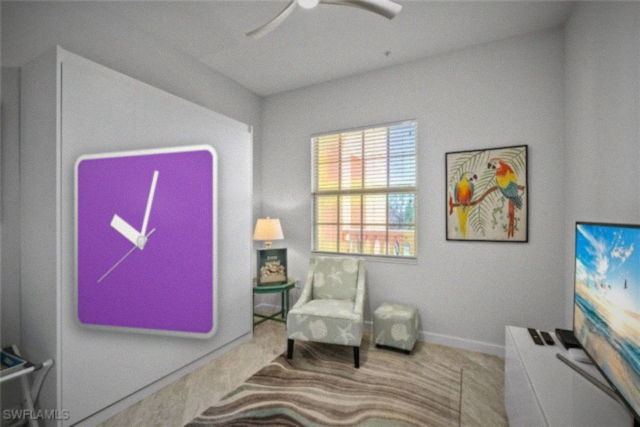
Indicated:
10,02,39
